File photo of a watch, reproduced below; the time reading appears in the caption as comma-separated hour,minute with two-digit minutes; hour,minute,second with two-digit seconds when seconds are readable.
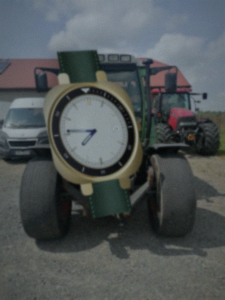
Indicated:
7,46
